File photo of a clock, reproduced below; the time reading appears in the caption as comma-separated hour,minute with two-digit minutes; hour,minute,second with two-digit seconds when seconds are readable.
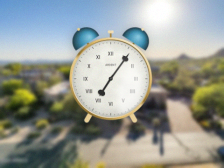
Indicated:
7,06
